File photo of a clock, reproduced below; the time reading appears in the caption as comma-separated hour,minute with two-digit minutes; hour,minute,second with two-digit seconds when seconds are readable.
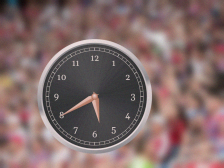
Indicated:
5,40
